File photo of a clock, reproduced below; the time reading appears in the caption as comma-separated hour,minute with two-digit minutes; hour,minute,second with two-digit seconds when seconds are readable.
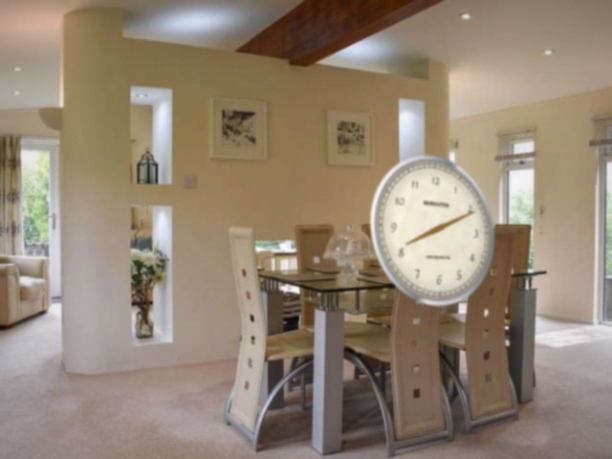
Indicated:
8,11
